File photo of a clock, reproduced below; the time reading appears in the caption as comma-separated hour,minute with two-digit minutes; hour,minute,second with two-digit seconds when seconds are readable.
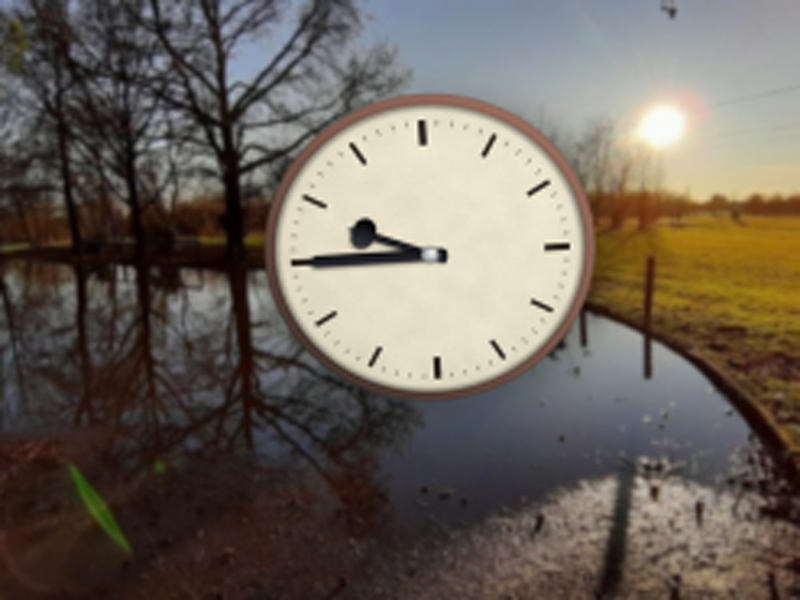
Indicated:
9,45
